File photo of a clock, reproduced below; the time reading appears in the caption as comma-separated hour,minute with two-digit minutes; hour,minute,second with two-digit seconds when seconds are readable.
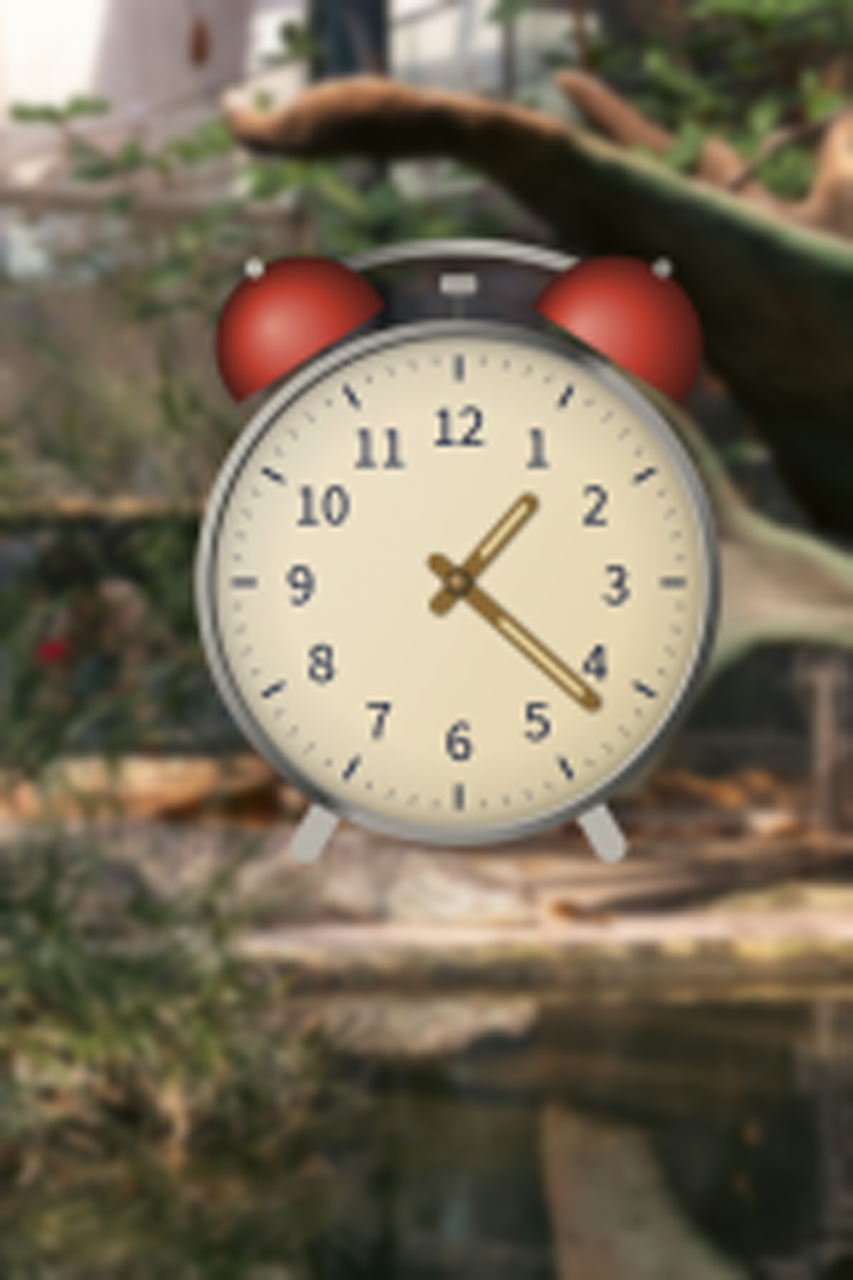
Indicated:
1,22
